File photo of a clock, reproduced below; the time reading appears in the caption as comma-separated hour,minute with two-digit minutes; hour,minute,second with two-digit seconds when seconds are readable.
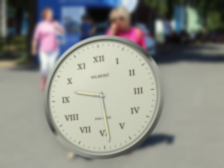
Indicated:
9,29
